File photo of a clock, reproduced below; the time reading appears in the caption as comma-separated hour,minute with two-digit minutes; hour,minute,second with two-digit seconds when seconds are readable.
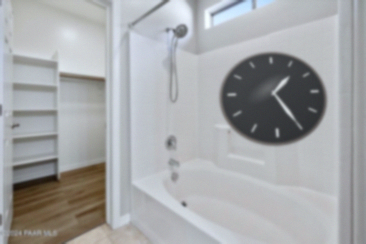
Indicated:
1,25
